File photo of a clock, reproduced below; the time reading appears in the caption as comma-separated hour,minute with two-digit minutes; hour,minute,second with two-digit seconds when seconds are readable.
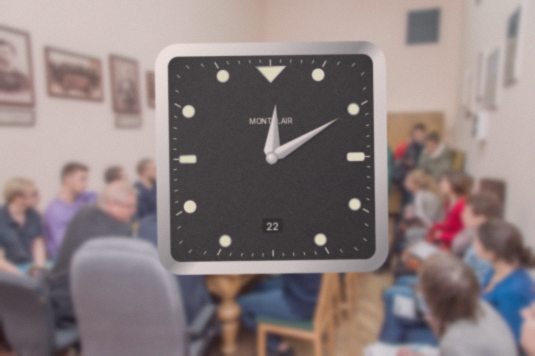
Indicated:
12,10
